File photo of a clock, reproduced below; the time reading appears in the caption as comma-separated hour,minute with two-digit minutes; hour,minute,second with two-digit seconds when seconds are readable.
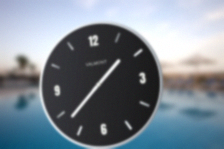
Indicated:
1,38
